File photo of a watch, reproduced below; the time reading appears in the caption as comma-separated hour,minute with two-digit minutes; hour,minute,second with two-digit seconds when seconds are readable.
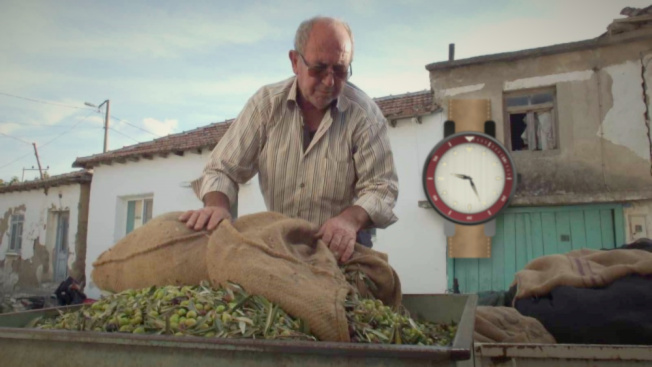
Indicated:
9,26
